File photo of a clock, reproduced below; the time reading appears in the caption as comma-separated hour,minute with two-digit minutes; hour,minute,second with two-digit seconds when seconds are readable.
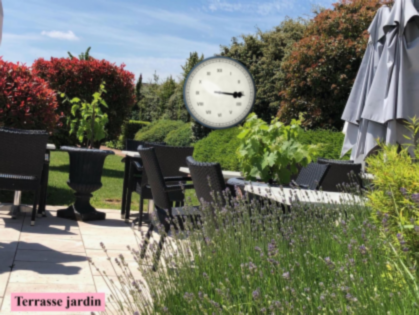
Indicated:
3,16
